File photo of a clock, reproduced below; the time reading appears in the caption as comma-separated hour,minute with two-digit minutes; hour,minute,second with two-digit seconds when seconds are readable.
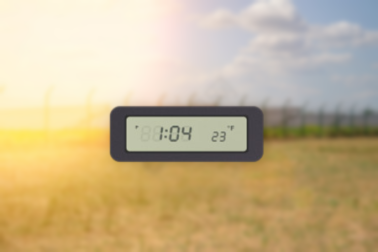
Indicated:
1,04
